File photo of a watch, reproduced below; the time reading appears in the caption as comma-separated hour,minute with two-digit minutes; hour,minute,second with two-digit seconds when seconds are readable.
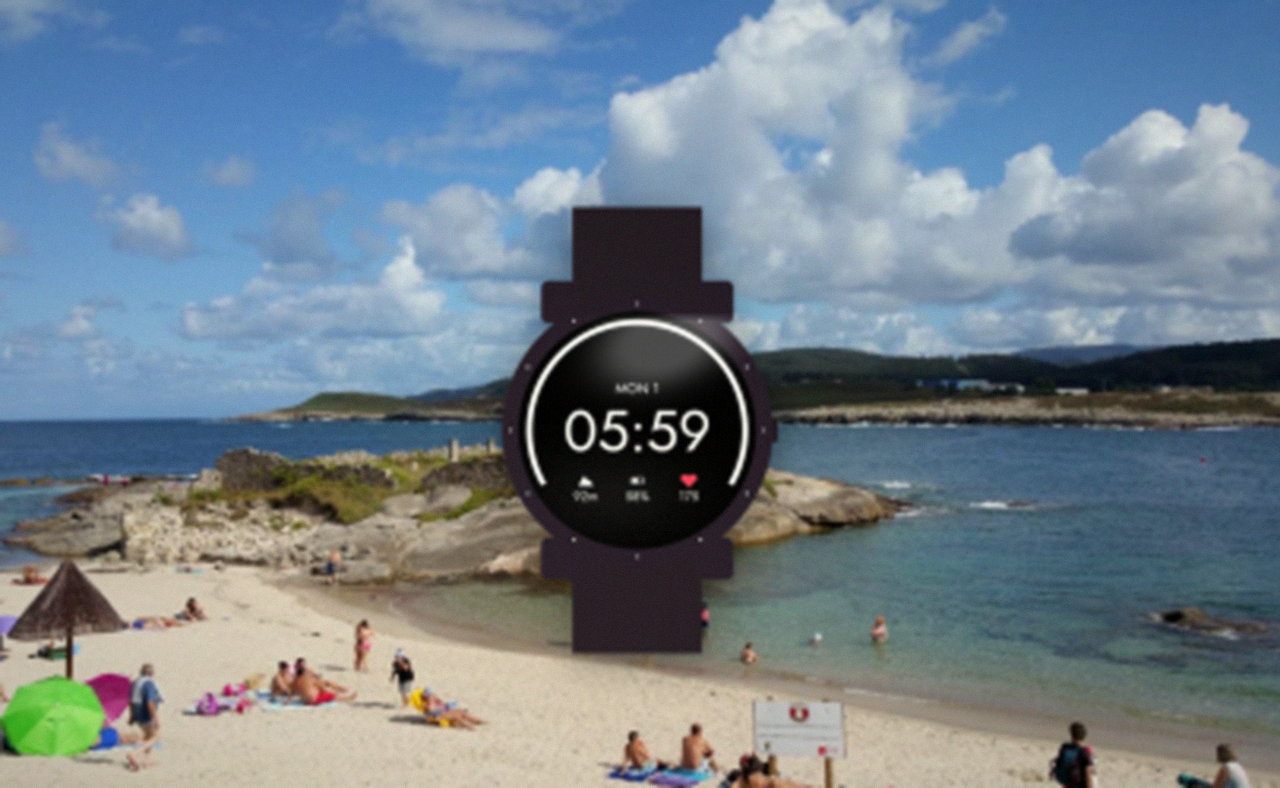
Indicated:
5,59
